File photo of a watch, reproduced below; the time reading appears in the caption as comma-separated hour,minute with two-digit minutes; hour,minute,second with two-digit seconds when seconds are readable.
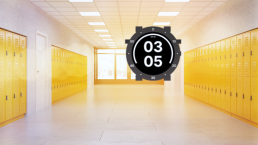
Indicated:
3,05
